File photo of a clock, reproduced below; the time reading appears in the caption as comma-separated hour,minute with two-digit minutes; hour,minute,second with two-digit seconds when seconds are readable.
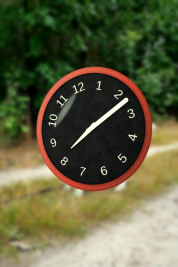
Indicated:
8,12
